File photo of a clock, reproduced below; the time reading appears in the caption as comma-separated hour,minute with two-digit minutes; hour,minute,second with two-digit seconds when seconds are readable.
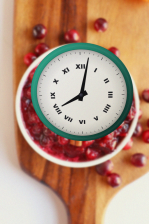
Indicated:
8,02
